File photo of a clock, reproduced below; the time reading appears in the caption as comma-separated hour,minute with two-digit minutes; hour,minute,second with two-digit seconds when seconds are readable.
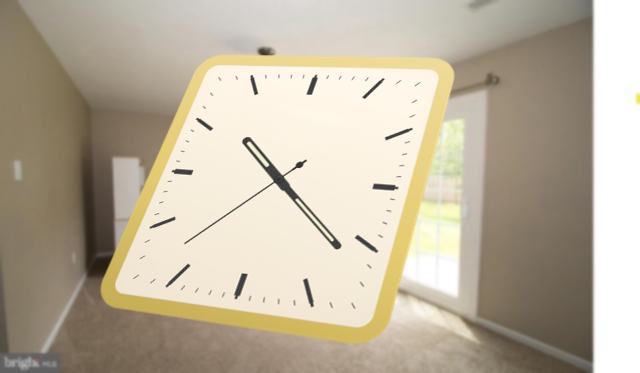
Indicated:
10,21,37
